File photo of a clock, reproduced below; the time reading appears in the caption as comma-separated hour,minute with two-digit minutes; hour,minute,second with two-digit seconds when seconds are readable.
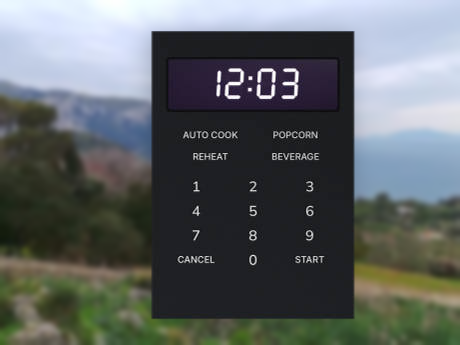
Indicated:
12,03
